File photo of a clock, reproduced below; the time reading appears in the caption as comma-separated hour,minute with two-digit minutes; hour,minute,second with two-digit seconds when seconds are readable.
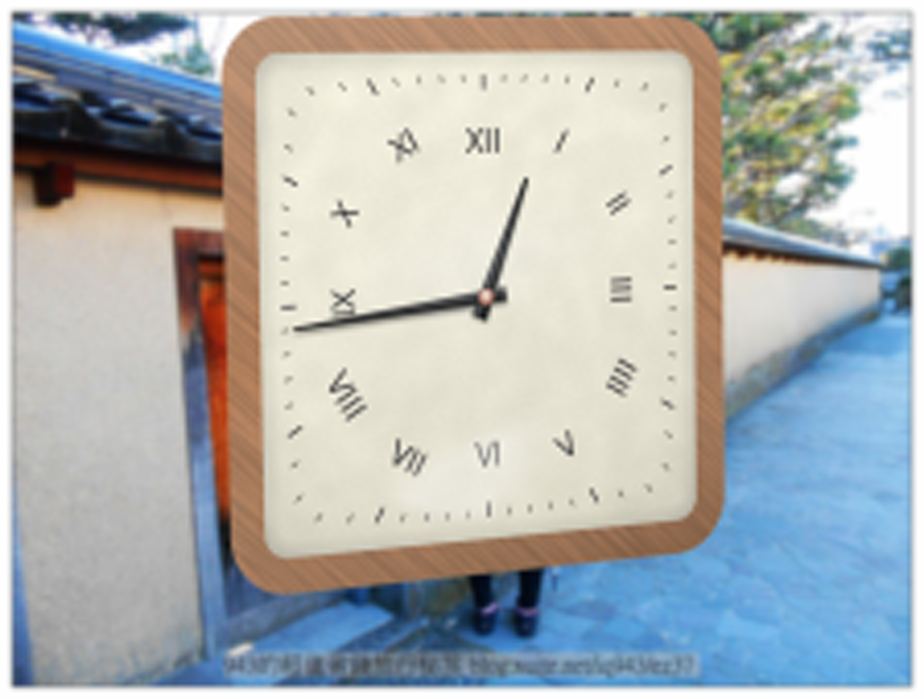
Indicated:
12,44
